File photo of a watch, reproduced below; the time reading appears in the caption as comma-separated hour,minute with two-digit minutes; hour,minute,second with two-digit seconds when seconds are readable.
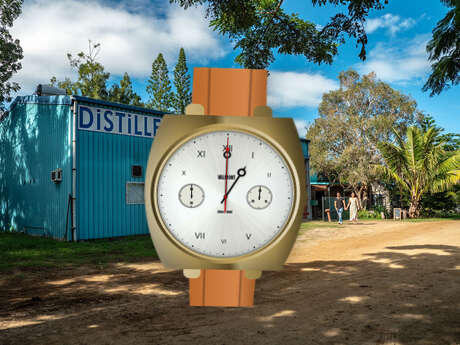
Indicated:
1,00
